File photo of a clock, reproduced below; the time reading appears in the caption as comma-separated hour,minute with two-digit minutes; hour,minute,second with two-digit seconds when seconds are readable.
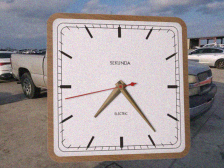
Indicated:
7,23,43
